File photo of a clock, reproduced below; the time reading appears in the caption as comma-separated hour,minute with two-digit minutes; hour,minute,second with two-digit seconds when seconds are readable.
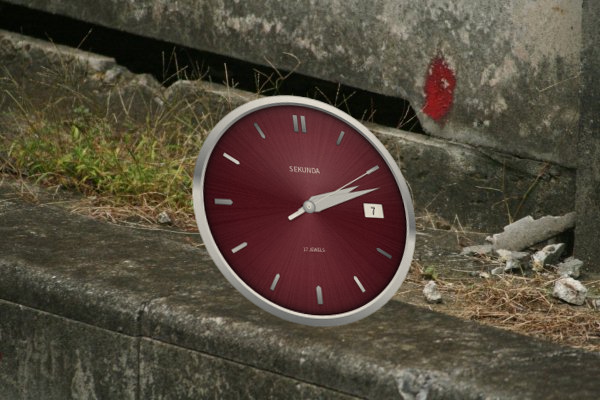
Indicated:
2,12,10
